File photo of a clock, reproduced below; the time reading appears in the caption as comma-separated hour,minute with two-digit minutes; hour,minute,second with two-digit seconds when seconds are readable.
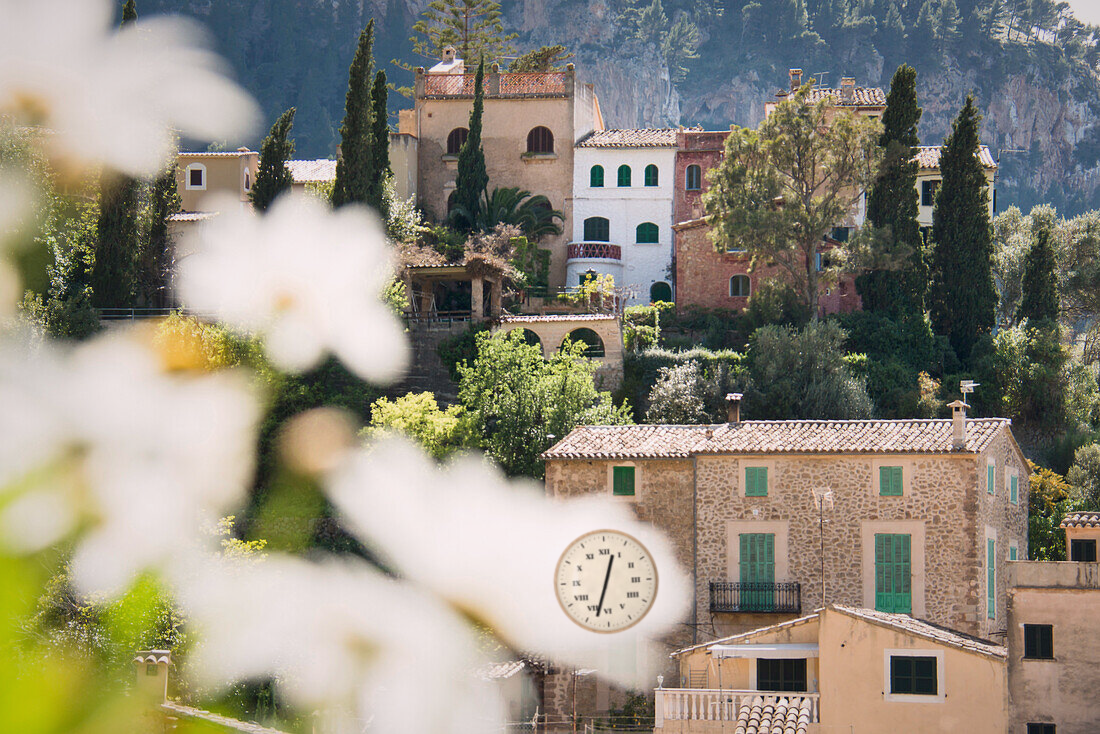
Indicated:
12,33
